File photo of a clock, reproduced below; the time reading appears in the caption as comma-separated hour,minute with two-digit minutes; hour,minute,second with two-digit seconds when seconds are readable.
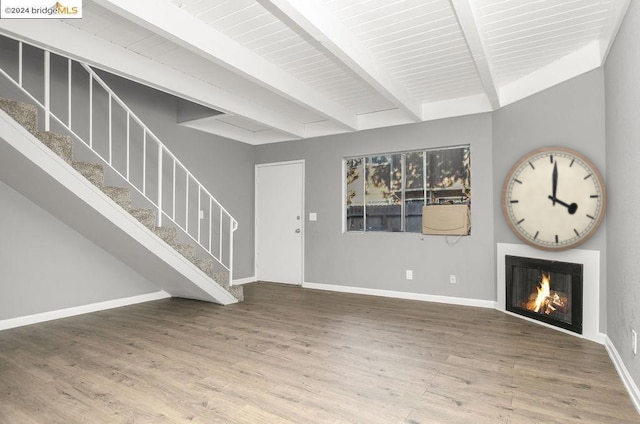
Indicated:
4,01
